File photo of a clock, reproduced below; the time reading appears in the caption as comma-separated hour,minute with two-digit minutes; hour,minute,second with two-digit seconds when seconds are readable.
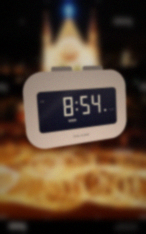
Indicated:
8,54
